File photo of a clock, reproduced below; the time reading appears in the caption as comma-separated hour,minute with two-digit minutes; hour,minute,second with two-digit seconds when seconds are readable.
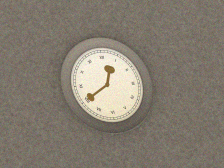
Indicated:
12,40
